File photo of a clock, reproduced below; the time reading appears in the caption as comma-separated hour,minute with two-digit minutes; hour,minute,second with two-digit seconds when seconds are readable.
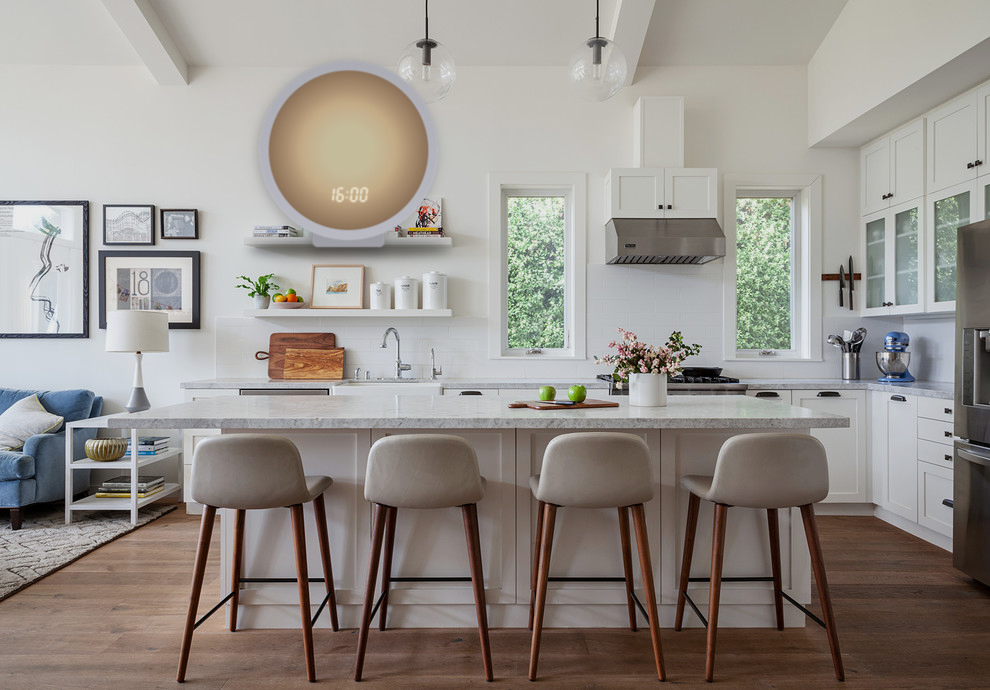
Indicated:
16,00
